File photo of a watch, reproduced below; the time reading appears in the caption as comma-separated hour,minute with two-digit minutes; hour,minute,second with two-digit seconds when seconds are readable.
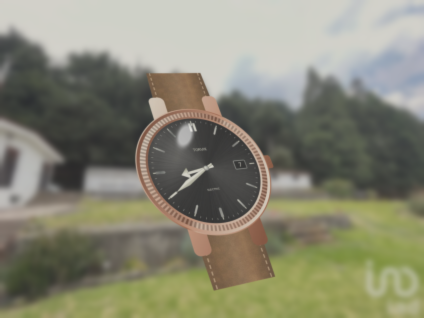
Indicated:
8,40
